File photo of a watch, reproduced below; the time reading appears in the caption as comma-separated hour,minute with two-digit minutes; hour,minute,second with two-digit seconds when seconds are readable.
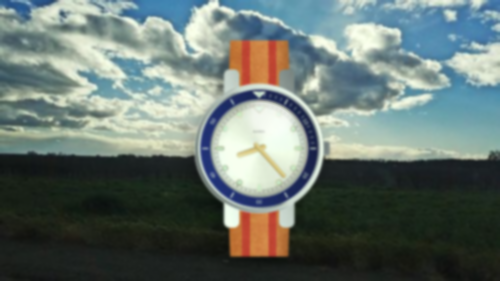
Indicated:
8,23
